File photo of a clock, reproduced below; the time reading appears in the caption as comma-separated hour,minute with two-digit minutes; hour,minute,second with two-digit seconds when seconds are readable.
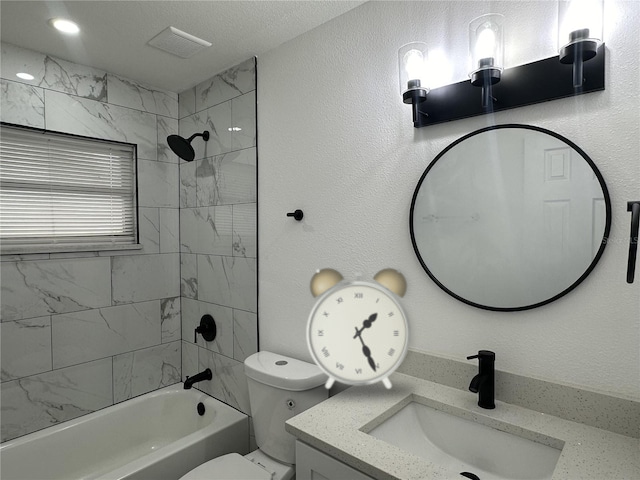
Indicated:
1,26
